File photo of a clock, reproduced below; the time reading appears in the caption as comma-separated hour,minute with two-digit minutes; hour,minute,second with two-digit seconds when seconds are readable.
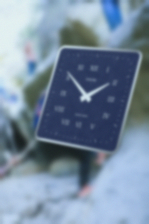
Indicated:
1,51
